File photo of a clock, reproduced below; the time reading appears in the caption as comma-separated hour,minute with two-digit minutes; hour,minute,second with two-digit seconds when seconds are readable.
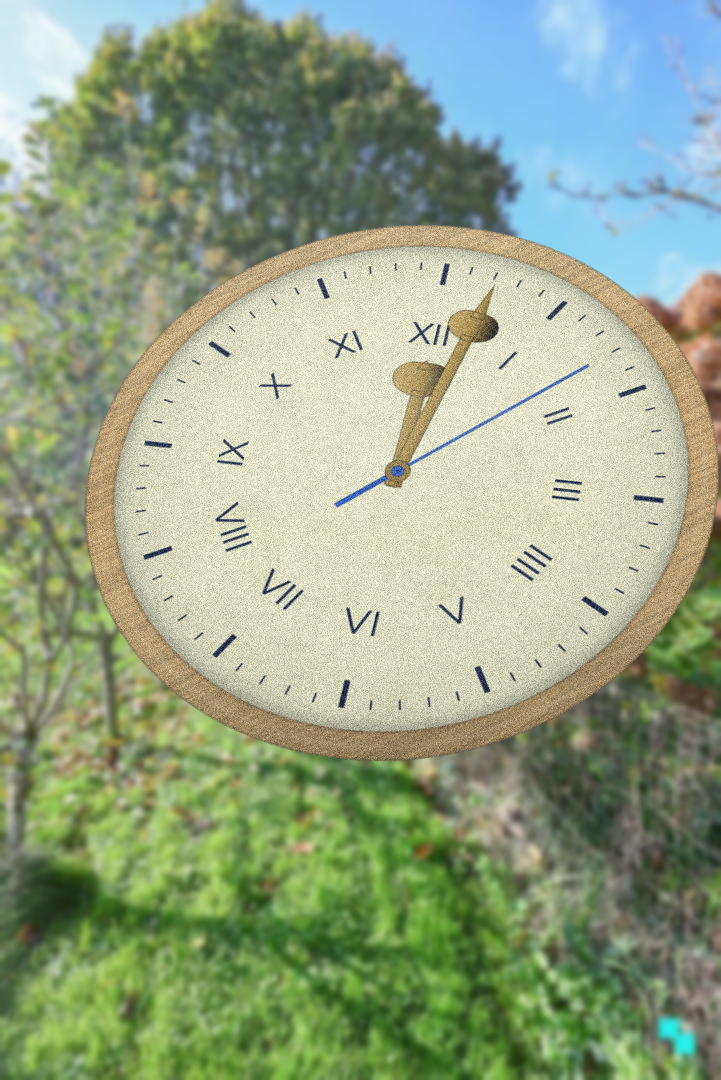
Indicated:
12,02,08
